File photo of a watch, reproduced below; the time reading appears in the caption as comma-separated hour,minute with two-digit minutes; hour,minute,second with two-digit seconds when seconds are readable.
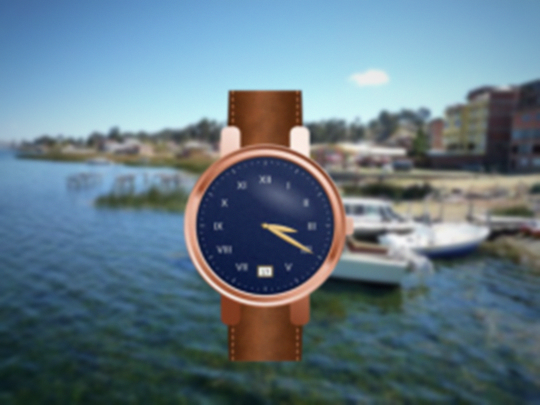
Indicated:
3,20
